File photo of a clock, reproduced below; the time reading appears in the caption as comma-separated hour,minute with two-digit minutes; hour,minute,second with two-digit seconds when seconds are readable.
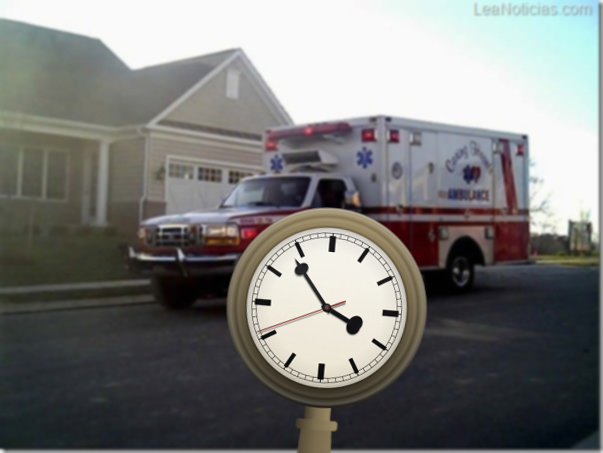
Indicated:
3,53,41
